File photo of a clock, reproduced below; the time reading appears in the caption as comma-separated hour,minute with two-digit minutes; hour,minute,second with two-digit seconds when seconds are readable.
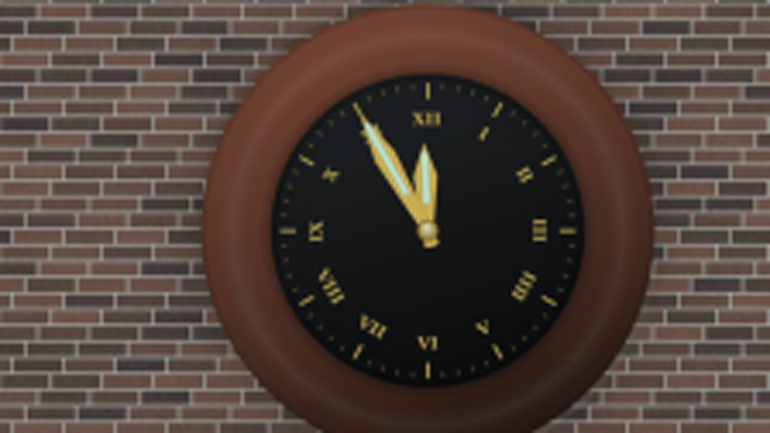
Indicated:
11,55
